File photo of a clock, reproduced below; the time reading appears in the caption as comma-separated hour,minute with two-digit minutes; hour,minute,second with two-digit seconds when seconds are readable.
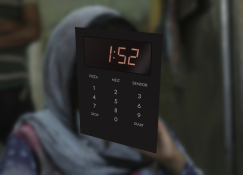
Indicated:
1,52
